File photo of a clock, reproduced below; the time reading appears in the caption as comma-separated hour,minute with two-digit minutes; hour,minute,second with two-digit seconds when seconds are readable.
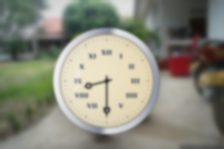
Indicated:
8,30
